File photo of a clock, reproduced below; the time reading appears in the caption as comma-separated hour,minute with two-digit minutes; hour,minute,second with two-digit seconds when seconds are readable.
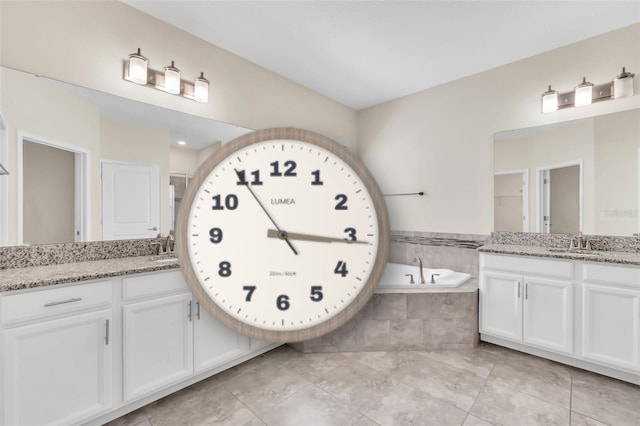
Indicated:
3,15,54
